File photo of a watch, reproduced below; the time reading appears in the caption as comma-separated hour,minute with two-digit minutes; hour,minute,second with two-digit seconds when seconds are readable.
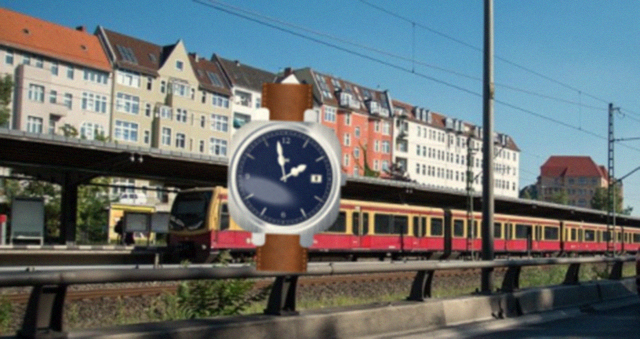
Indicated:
1,58
